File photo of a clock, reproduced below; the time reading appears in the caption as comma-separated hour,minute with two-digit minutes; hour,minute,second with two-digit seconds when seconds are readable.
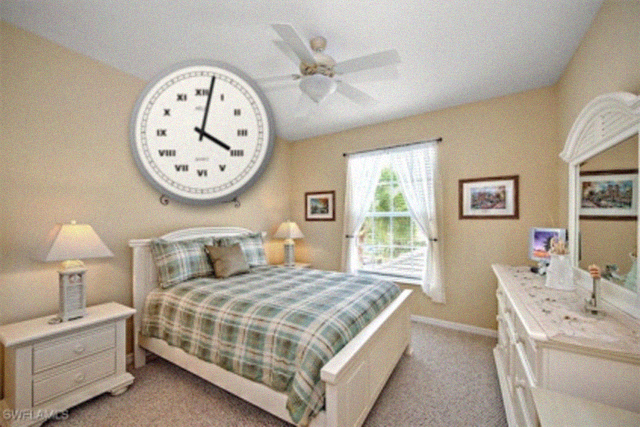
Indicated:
4,02
